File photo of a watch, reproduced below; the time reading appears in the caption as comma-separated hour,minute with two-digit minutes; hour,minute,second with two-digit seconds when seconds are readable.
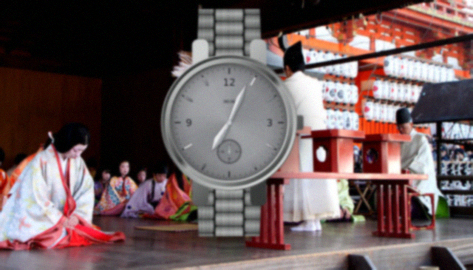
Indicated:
7,04
